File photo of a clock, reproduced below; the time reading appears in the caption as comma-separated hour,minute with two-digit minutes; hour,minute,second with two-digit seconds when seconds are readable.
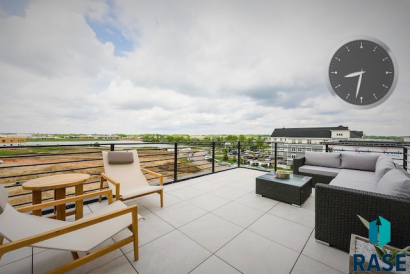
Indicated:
8,32
